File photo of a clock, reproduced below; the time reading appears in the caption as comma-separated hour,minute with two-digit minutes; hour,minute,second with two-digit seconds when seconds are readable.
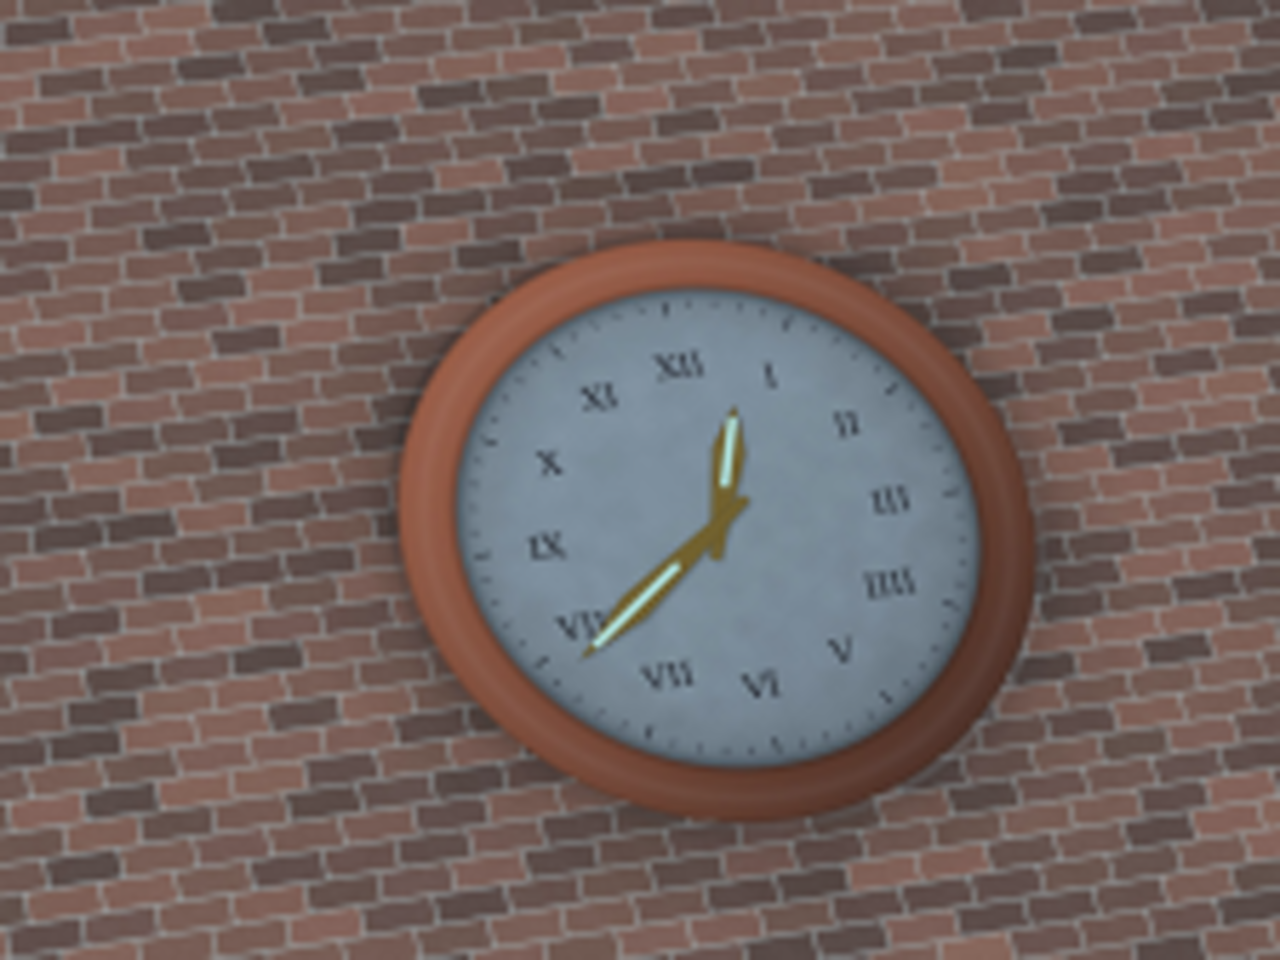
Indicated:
12,39
